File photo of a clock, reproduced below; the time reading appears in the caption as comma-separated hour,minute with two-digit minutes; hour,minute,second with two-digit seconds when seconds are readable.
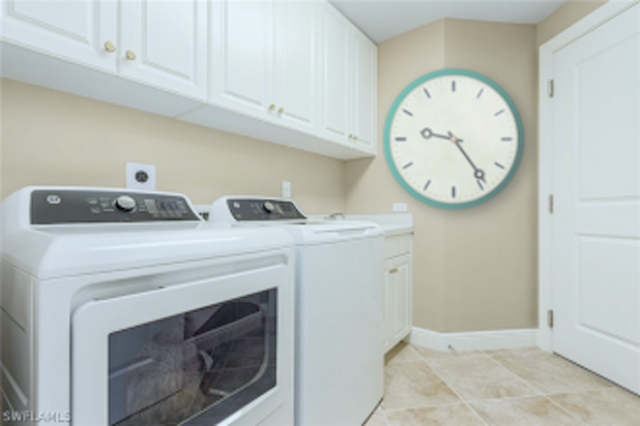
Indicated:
9,24
